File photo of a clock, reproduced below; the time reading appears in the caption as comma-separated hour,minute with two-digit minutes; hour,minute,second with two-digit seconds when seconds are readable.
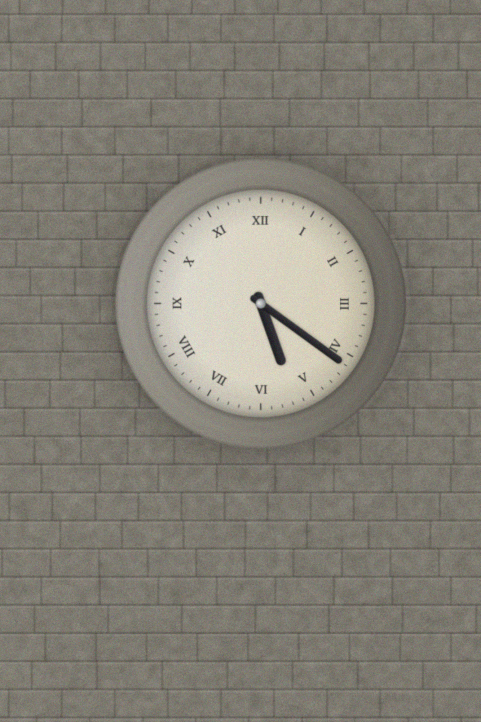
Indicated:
5,21
